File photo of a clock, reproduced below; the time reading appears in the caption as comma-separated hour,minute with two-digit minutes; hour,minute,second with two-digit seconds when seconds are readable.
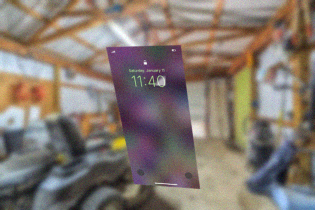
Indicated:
11,40
